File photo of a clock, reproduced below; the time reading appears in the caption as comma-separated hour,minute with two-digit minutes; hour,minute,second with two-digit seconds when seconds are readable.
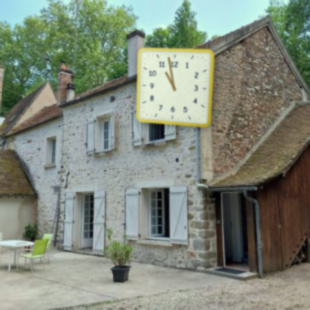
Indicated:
10,58
